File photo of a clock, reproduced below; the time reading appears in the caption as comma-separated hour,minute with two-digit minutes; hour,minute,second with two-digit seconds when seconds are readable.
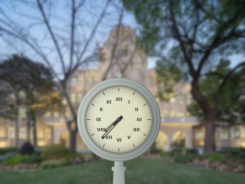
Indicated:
7,37
